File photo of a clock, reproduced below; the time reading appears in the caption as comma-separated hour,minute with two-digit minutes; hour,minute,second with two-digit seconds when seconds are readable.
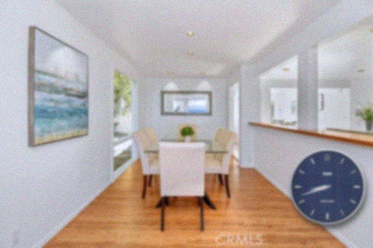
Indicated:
8,42
